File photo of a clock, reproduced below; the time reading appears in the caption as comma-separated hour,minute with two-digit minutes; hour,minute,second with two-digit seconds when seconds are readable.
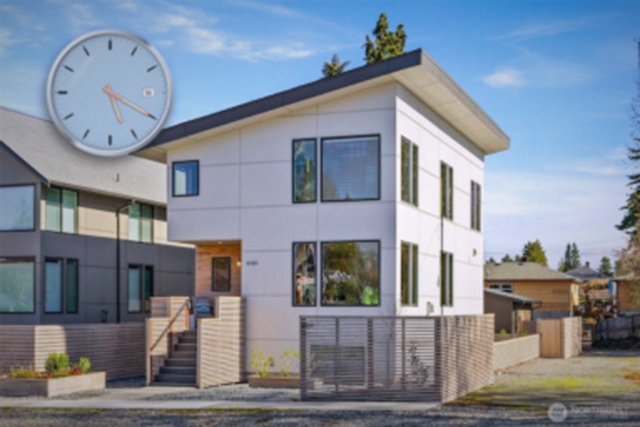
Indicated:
5,20
